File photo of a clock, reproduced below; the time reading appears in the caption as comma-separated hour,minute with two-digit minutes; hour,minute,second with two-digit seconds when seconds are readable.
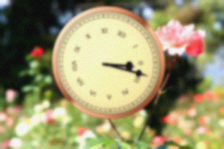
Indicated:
2,13
